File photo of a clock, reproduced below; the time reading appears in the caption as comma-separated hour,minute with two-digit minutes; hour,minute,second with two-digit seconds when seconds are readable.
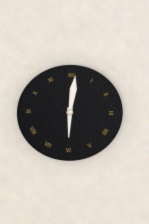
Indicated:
6,01
